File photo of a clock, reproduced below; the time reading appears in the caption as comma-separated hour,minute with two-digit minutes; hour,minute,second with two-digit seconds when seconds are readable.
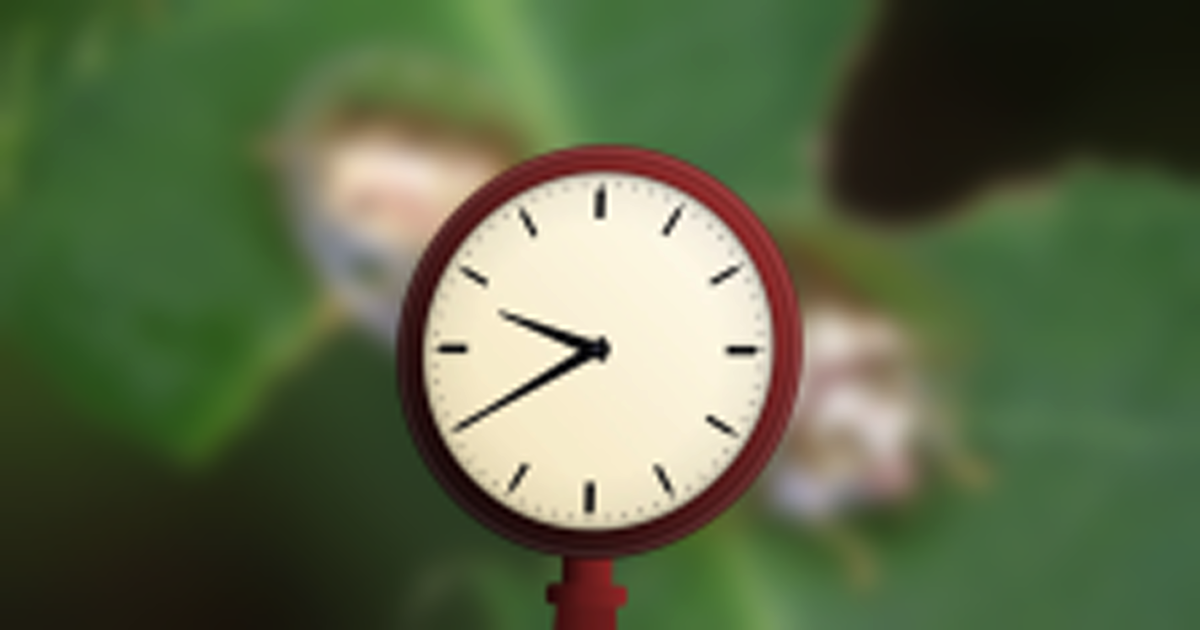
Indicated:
9,40
